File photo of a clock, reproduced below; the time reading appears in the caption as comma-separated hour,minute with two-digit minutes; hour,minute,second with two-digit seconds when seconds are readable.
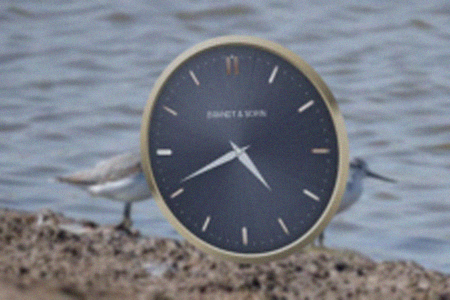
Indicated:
4,41
